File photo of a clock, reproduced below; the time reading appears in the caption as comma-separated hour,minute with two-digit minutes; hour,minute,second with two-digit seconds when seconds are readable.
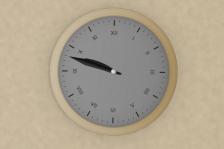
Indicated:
9,48
